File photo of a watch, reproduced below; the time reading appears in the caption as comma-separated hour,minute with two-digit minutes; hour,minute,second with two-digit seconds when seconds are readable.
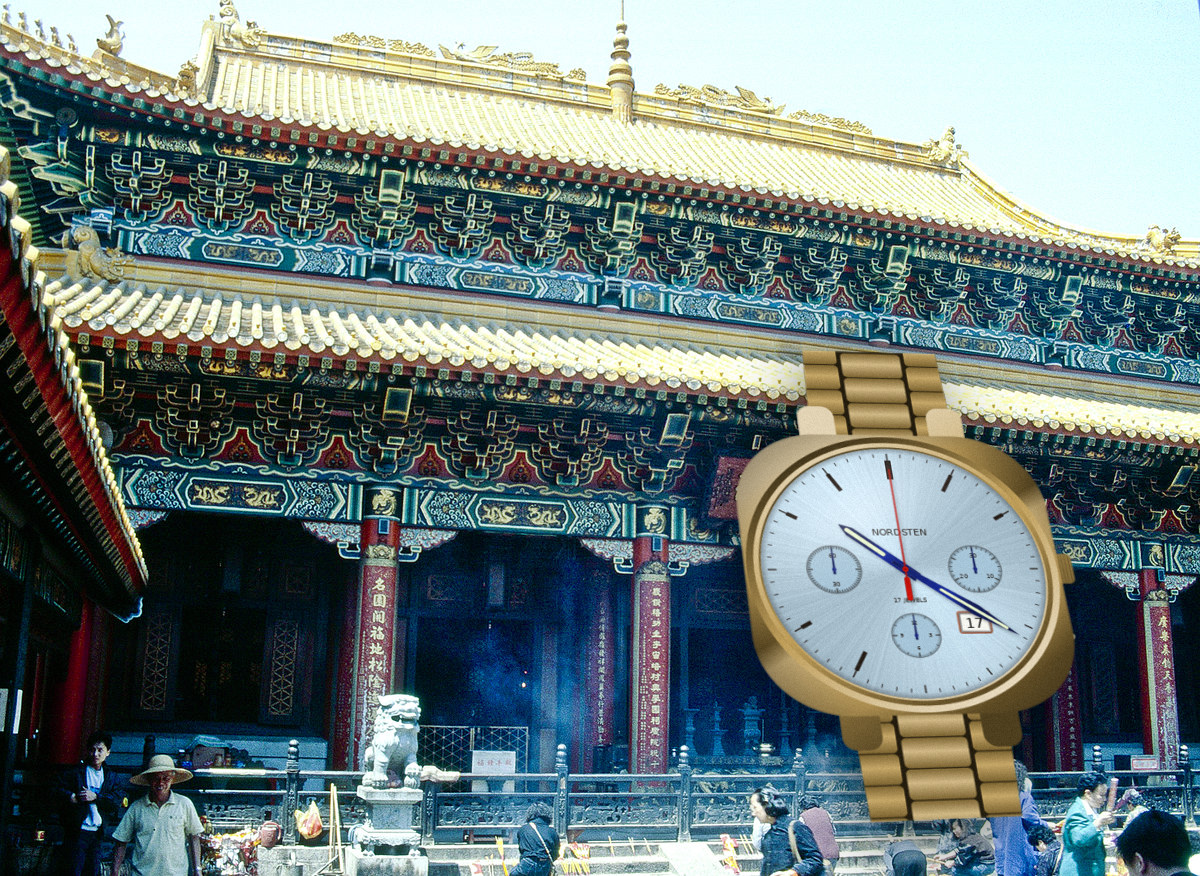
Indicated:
10,21
